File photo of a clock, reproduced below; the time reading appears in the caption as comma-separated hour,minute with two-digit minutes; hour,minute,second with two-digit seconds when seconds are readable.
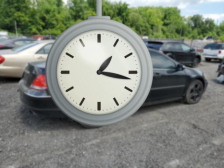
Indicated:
1,17
